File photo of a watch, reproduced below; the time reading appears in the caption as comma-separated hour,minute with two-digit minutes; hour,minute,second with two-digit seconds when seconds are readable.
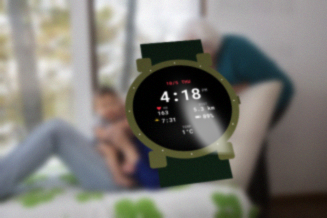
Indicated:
4,18
